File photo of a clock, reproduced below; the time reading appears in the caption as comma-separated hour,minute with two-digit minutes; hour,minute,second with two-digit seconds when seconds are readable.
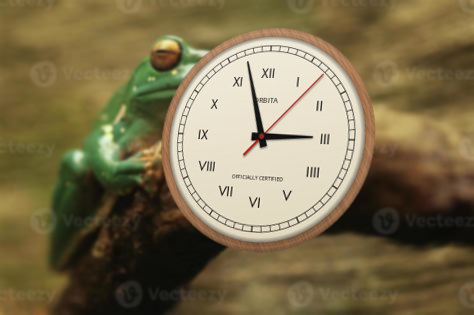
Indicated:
2,57,07
